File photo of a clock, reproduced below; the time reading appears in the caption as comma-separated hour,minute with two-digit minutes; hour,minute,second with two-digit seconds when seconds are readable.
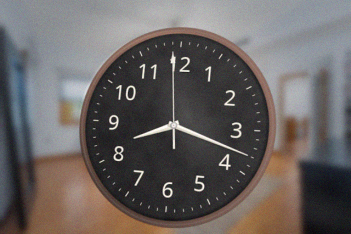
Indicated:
8,17,59
